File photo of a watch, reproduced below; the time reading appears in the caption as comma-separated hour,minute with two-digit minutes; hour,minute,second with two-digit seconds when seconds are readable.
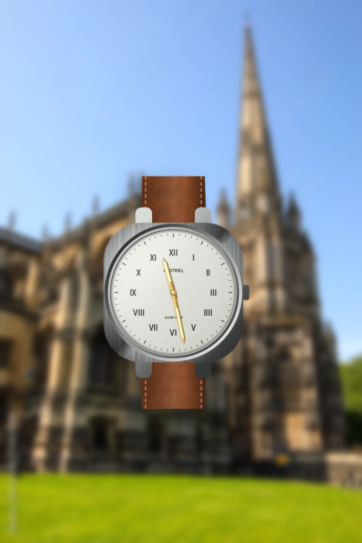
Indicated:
11,28
